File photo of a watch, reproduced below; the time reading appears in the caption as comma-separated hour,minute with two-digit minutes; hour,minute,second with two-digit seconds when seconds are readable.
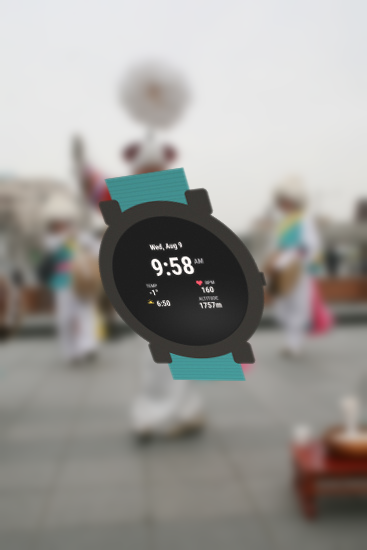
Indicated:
9,58
